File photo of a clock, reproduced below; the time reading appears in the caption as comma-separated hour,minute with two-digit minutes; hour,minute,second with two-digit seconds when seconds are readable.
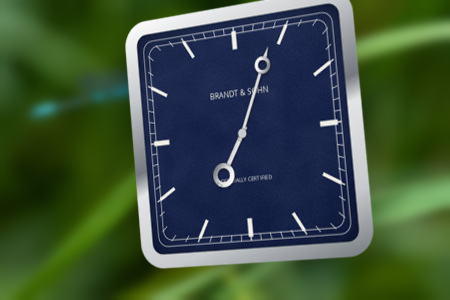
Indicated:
7,04
